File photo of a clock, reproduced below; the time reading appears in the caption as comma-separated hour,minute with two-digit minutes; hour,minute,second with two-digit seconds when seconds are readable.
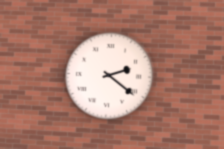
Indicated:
2,21
